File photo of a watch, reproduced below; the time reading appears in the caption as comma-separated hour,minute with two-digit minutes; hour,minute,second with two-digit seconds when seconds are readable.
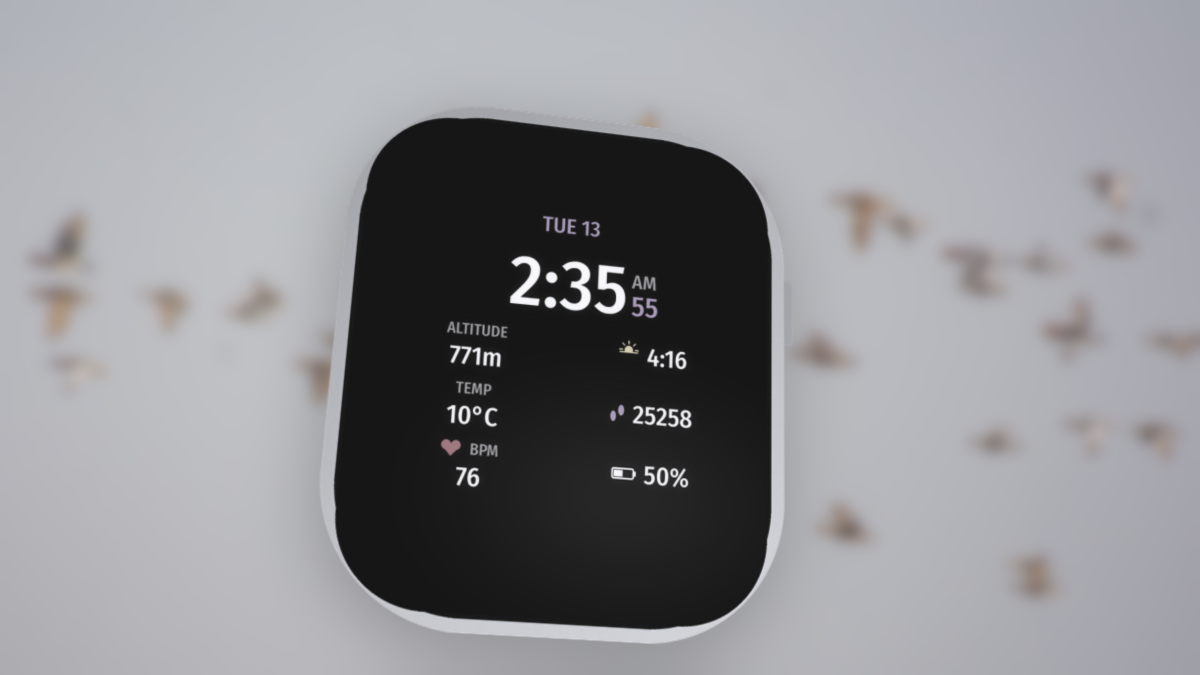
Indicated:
2,35,55
